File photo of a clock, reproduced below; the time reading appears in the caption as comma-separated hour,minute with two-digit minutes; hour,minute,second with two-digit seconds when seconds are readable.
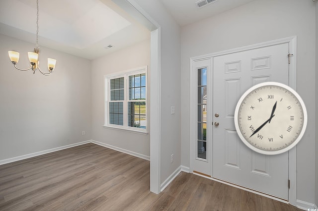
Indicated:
12,38
